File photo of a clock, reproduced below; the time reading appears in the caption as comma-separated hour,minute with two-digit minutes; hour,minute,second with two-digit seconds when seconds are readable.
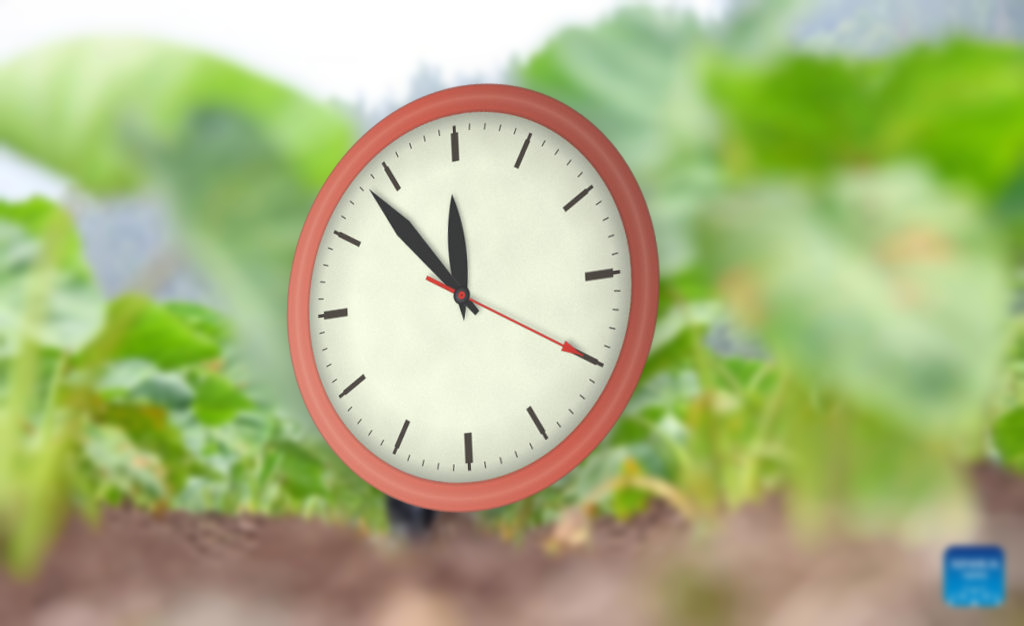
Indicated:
11,53,20
